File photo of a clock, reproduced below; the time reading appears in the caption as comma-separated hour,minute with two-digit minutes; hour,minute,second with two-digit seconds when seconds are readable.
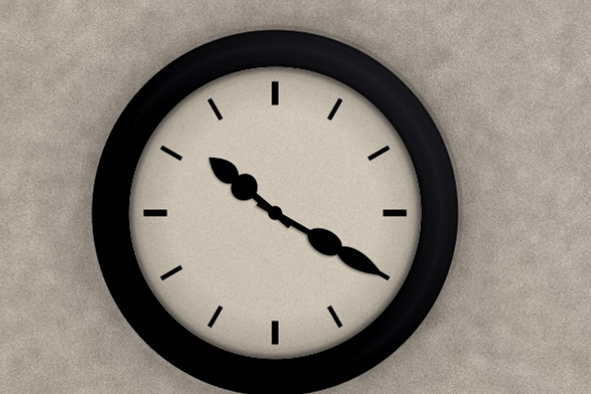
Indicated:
10,20
